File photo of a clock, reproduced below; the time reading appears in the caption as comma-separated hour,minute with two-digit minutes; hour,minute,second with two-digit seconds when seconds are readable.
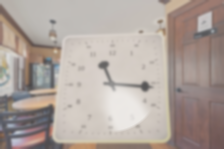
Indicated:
11,16
